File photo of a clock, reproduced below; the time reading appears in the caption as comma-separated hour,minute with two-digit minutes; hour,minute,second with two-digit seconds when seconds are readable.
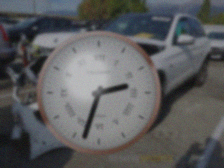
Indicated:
2,33
